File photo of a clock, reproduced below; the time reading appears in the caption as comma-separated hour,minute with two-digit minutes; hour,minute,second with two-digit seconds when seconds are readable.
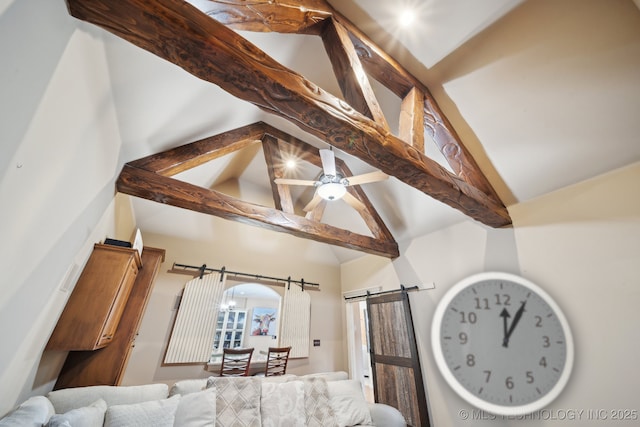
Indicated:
12,05
